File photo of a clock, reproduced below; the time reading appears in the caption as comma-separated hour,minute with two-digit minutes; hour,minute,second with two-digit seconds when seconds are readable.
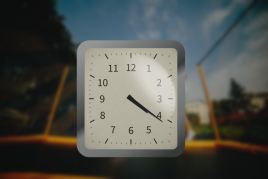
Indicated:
4,21
